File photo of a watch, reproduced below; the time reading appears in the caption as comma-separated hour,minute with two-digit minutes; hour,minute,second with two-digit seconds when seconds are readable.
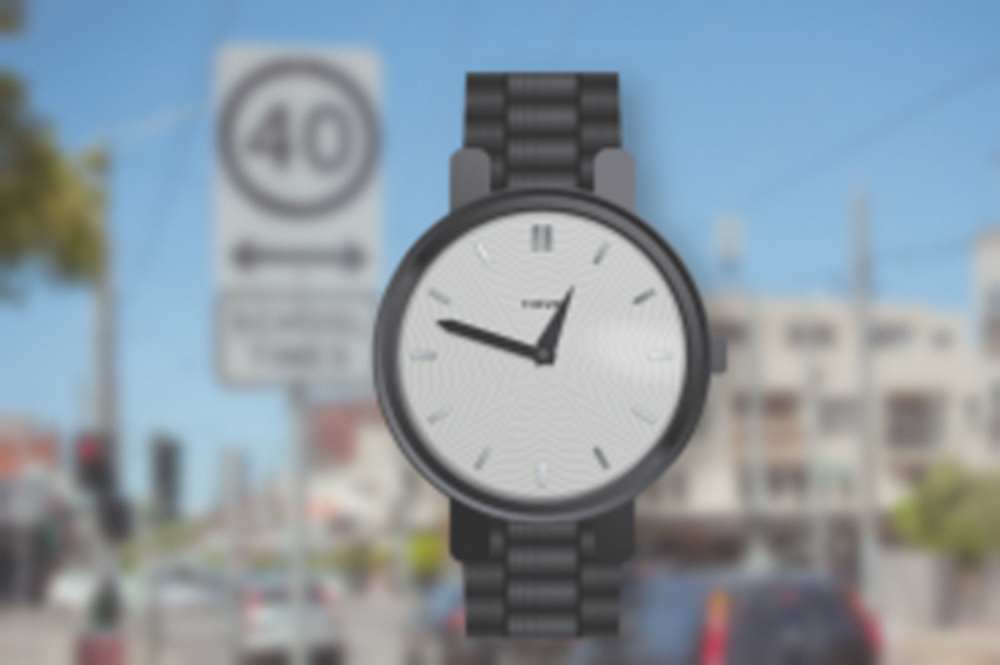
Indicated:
12,48
